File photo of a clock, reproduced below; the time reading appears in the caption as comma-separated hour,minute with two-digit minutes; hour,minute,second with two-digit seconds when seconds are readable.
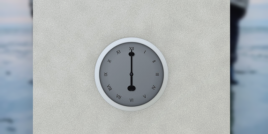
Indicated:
6,00
